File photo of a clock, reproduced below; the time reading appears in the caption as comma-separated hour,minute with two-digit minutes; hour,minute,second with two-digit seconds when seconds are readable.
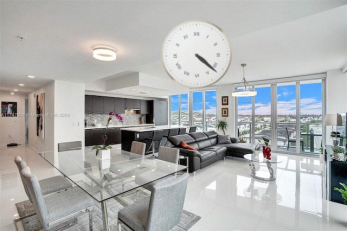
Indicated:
4,22
